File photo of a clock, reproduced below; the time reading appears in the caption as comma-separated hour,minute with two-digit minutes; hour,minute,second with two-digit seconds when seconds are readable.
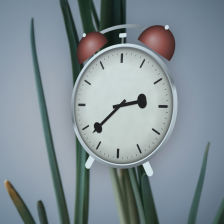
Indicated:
2,38
